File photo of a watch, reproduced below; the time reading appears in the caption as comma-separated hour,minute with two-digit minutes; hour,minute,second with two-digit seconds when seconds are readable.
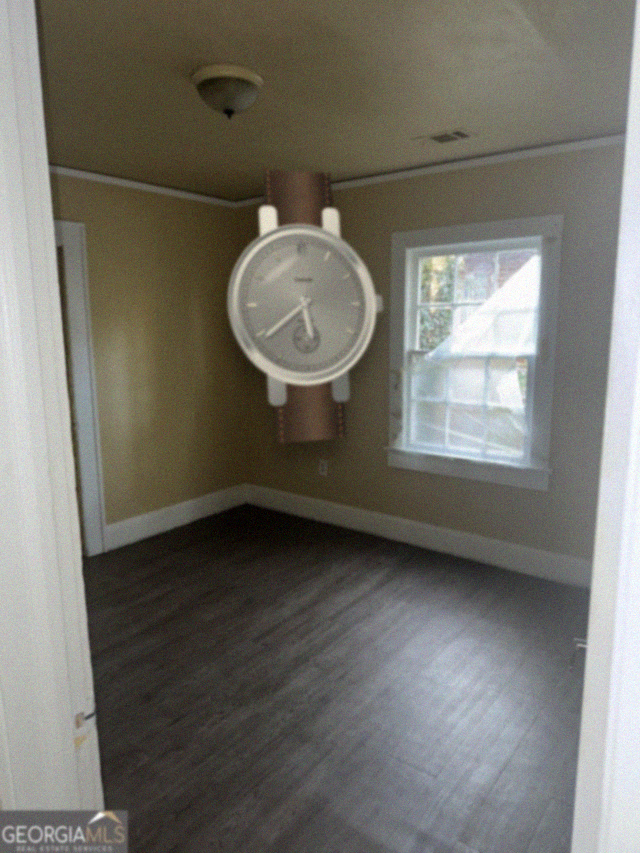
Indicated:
5,39
